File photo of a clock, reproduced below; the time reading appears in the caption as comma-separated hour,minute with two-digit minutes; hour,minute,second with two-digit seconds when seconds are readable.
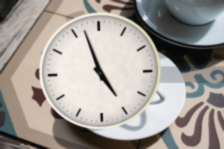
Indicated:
4,57
